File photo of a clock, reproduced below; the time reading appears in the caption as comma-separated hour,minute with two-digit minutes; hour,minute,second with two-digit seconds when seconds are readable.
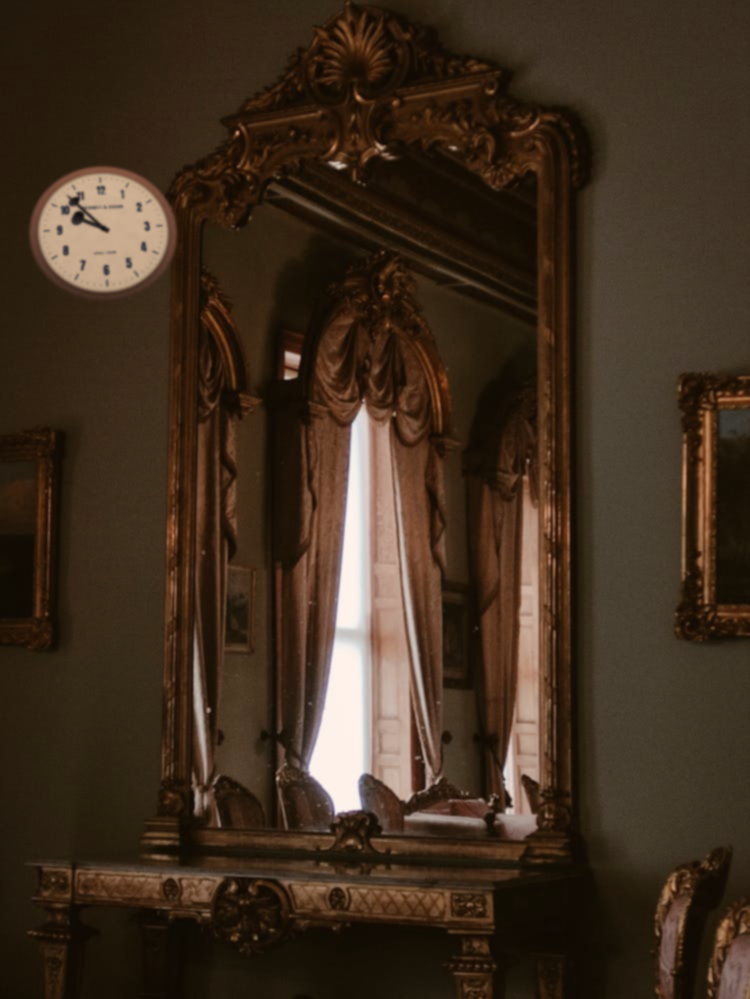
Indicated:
9,53
